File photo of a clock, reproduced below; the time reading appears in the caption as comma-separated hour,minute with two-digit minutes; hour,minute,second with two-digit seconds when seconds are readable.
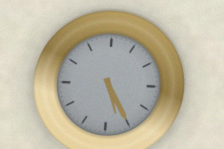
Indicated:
5,25
